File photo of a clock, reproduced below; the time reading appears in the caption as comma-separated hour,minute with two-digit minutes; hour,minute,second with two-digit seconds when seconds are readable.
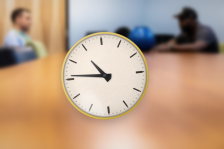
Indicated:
10,46
